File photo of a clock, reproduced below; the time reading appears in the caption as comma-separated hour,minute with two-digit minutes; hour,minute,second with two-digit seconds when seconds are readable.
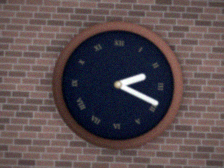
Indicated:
2,19
